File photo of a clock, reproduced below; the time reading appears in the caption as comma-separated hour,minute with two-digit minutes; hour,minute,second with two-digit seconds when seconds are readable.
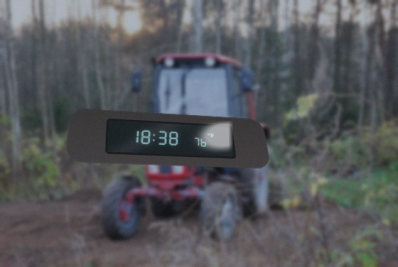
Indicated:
18,38
